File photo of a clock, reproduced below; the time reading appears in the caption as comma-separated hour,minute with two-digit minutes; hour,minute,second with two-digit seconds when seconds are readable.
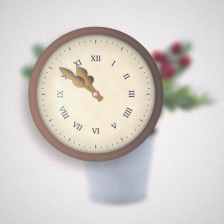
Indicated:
10,51
